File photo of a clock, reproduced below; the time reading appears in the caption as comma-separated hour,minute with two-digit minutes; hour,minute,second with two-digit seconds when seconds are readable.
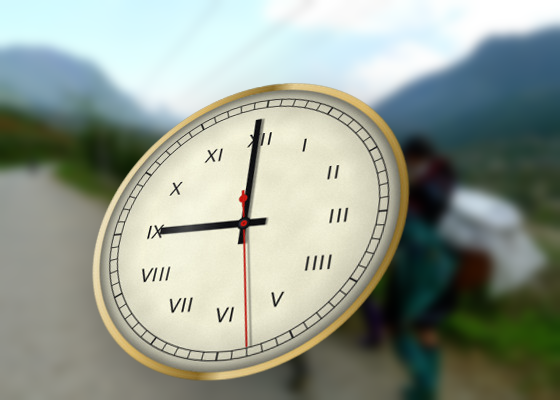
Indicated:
8,59,28
